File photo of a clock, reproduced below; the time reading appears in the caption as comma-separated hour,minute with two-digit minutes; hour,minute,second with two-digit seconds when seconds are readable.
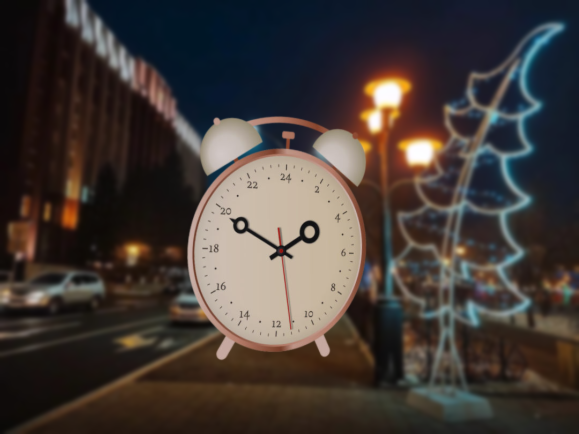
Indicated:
3,49,28
